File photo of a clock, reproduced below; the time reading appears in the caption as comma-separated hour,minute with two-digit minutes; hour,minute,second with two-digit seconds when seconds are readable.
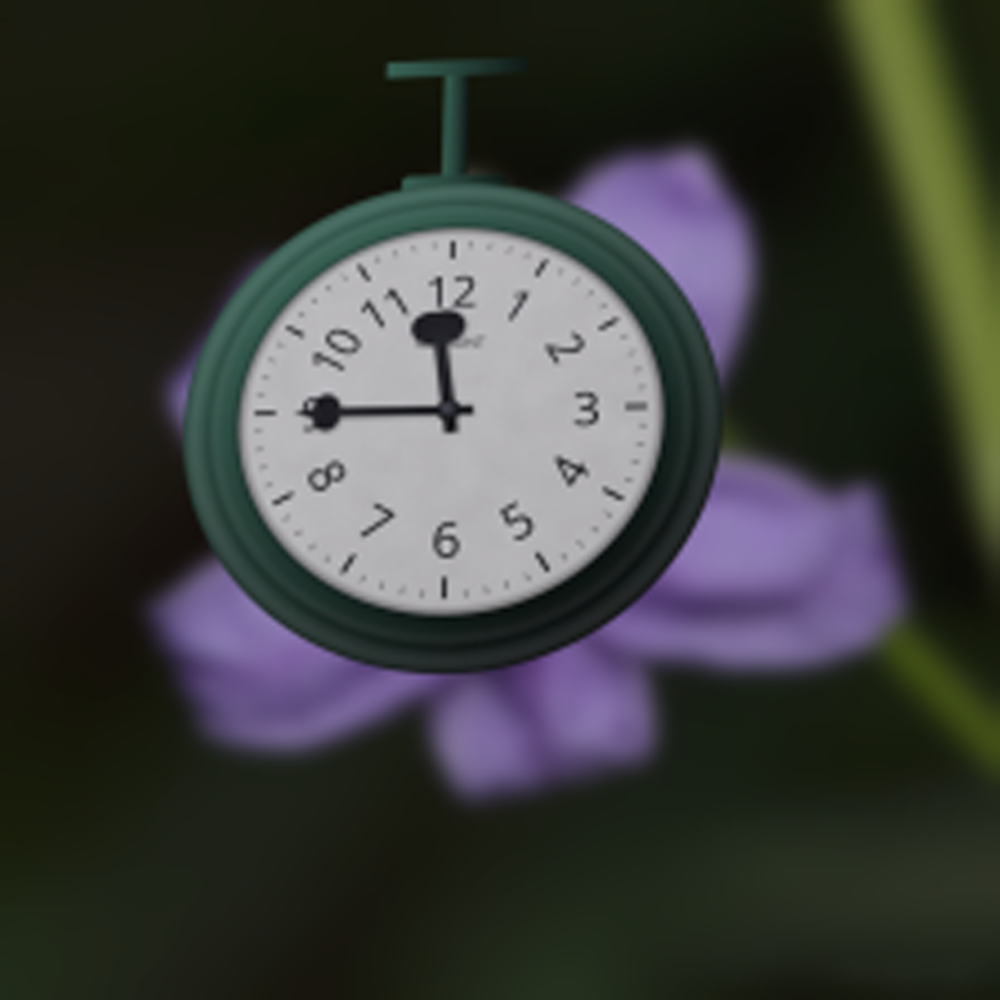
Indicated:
11,45
